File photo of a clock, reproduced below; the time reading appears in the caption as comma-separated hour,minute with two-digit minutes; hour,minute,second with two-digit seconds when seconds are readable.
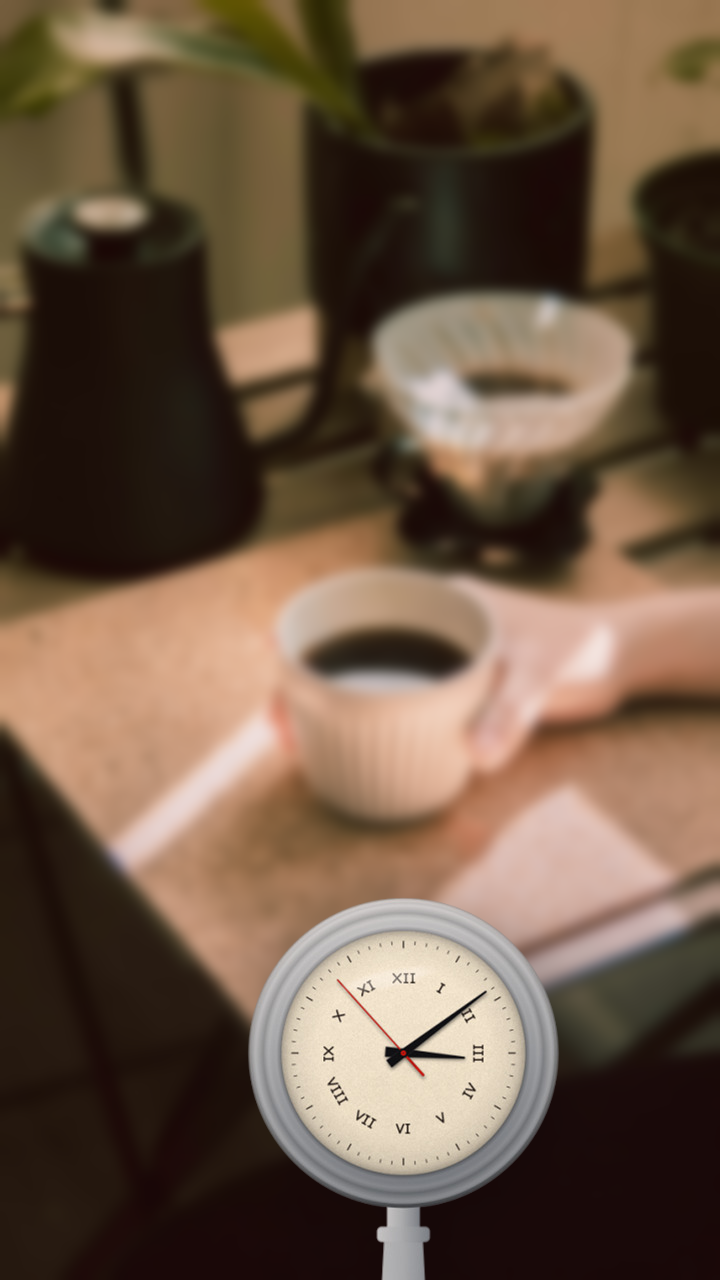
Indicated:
3,08,53
